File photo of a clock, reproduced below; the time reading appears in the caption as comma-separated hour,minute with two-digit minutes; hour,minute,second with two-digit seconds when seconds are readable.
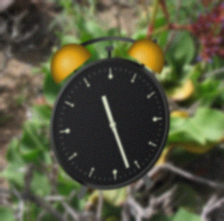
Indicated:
11,27
